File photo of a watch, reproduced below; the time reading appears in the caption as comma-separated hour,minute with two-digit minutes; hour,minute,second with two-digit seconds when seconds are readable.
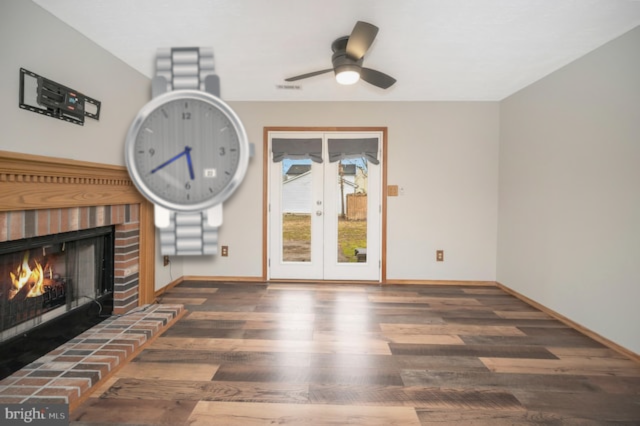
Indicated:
5,40
